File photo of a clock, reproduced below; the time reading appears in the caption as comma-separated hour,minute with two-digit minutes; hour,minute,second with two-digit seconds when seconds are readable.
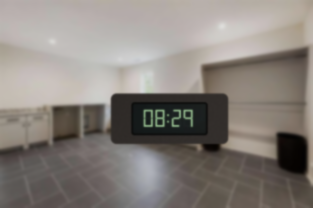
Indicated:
8,29
